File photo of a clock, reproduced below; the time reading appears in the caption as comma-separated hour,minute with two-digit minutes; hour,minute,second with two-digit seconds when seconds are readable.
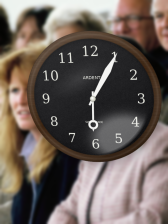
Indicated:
6,05
